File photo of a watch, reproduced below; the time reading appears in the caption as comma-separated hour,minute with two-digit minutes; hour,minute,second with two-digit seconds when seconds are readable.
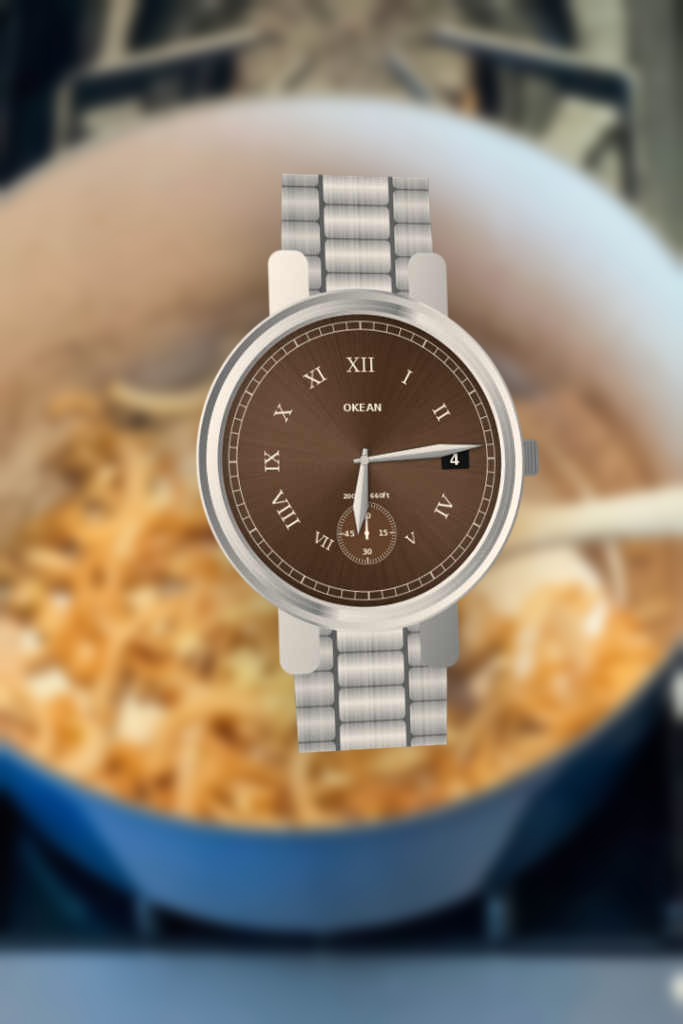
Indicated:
6,14
